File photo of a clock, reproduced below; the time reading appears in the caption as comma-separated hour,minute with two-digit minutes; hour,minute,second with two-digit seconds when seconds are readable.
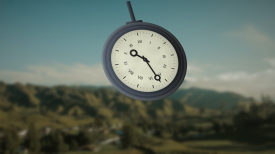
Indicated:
10,27
